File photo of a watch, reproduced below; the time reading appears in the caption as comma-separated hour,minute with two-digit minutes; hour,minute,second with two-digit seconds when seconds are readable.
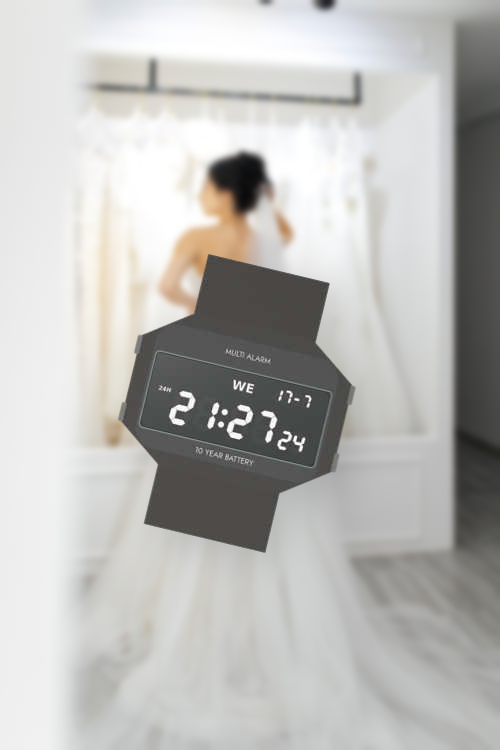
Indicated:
21,27,24
